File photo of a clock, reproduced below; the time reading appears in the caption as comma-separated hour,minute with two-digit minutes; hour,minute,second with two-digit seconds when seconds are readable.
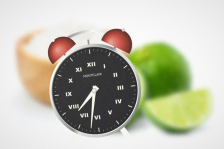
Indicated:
7,32
